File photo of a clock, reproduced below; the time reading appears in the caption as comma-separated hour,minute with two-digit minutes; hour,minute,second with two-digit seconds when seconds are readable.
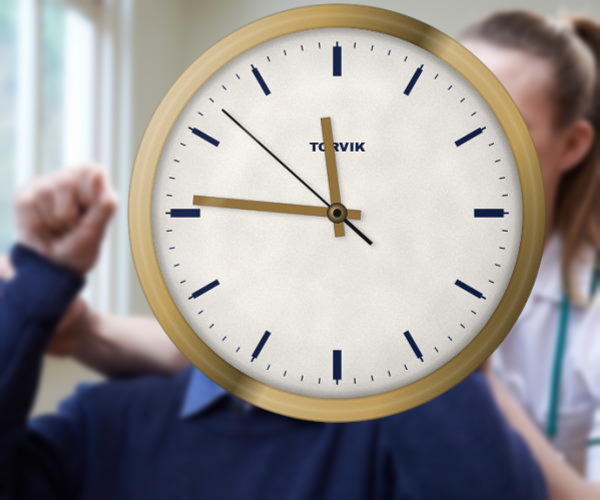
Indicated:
11,45,52
